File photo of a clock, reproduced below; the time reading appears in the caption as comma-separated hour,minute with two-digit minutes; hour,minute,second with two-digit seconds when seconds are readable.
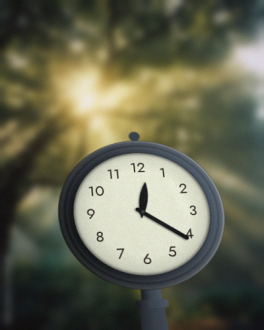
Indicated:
12,21
